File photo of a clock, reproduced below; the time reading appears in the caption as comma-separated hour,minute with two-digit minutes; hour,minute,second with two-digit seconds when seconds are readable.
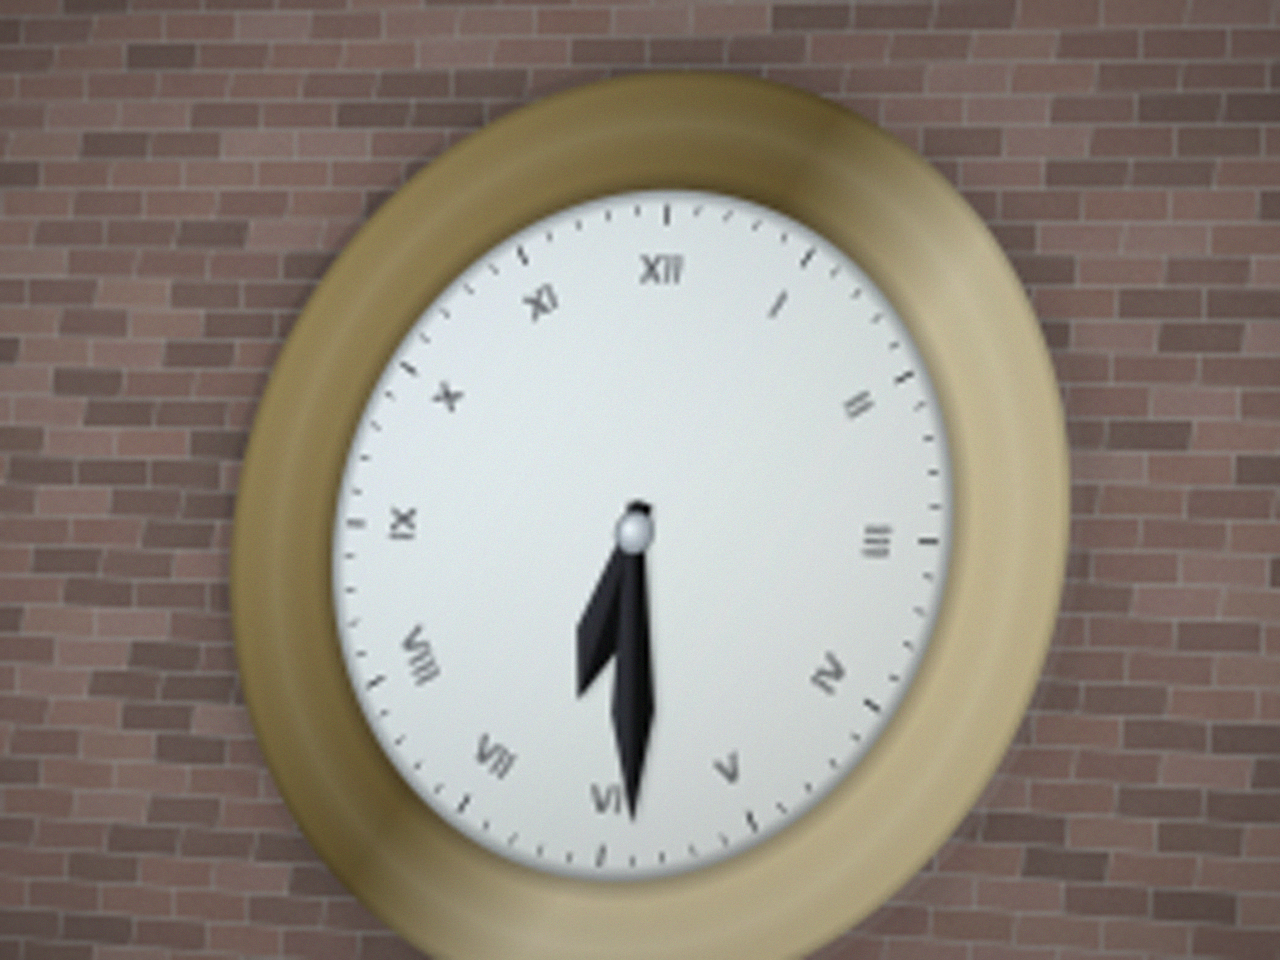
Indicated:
6,29
